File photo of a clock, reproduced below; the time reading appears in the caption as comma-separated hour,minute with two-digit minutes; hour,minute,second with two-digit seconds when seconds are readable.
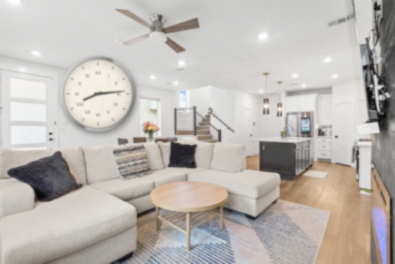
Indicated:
8,14
